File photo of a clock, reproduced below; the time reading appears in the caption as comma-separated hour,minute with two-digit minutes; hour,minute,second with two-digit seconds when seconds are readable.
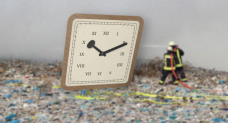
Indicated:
10,11
